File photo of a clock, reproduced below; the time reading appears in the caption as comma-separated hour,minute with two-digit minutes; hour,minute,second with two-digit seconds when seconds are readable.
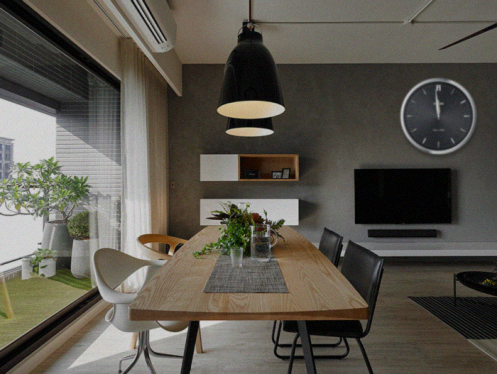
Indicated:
11,59
